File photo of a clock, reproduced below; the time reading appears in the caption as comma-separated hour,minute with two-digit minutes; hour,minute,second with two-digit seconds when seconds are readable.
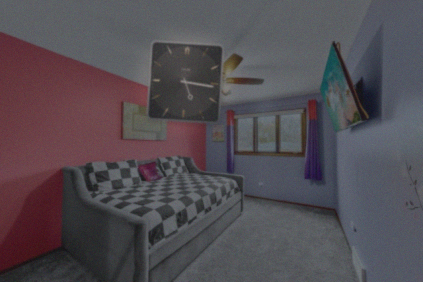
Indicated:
5,16
